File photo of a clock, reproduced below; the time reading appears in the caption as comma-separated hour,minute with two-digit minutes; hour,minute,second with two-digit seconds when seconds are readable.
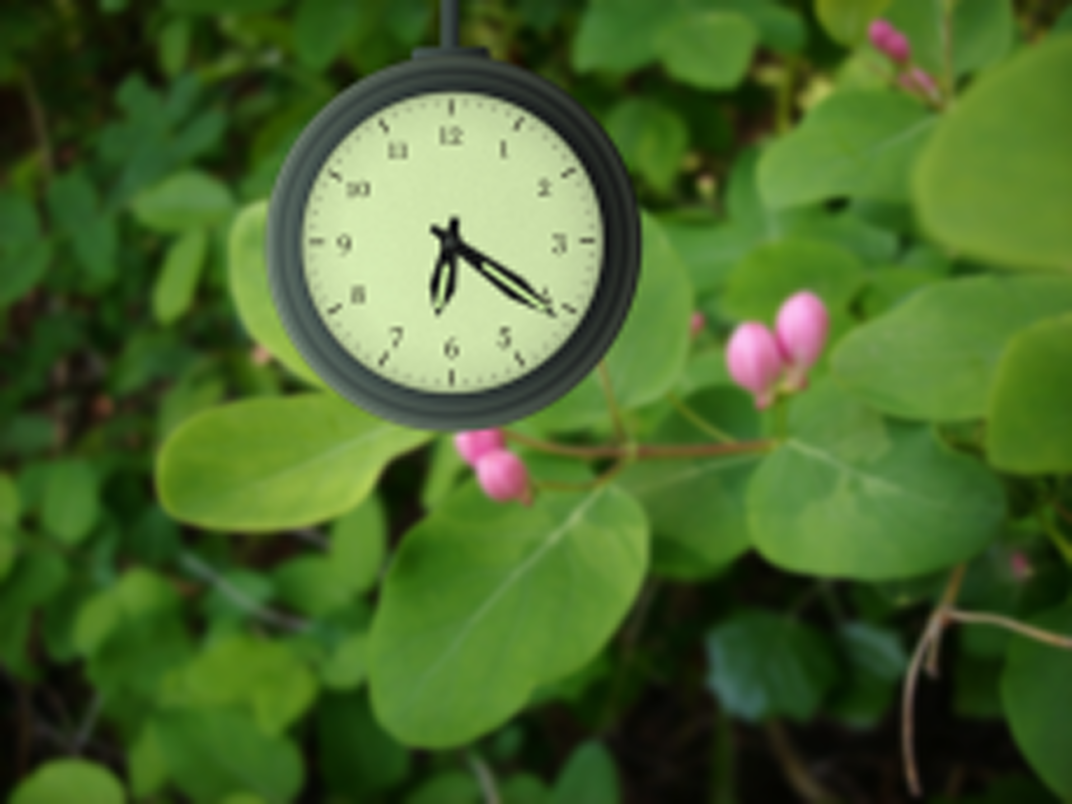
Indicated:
6,21
